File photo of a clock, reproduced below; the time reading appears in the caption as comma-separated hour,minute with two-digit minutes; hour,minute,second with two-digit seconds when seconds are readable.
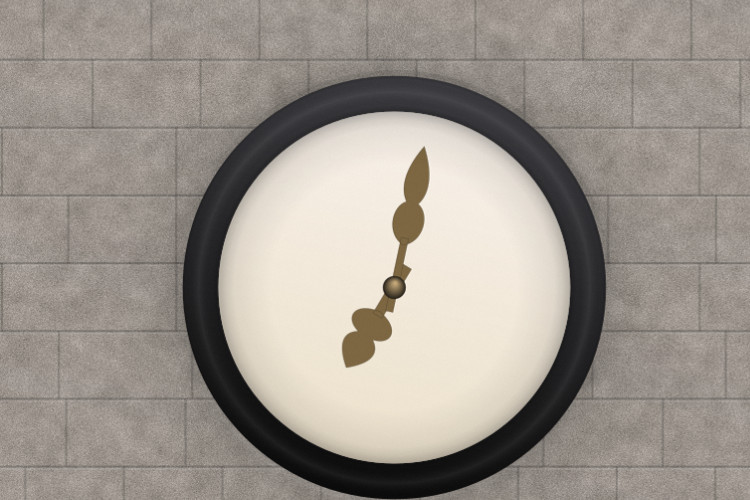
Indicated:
7,02
